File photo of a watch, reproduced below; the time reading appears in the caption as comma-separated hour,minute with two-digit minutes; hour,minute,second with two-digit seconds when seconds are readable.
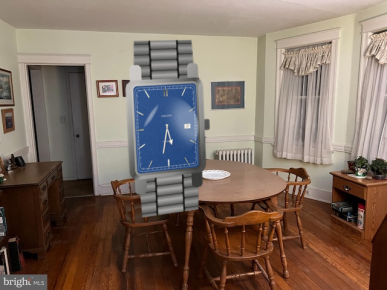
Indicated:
5,32
